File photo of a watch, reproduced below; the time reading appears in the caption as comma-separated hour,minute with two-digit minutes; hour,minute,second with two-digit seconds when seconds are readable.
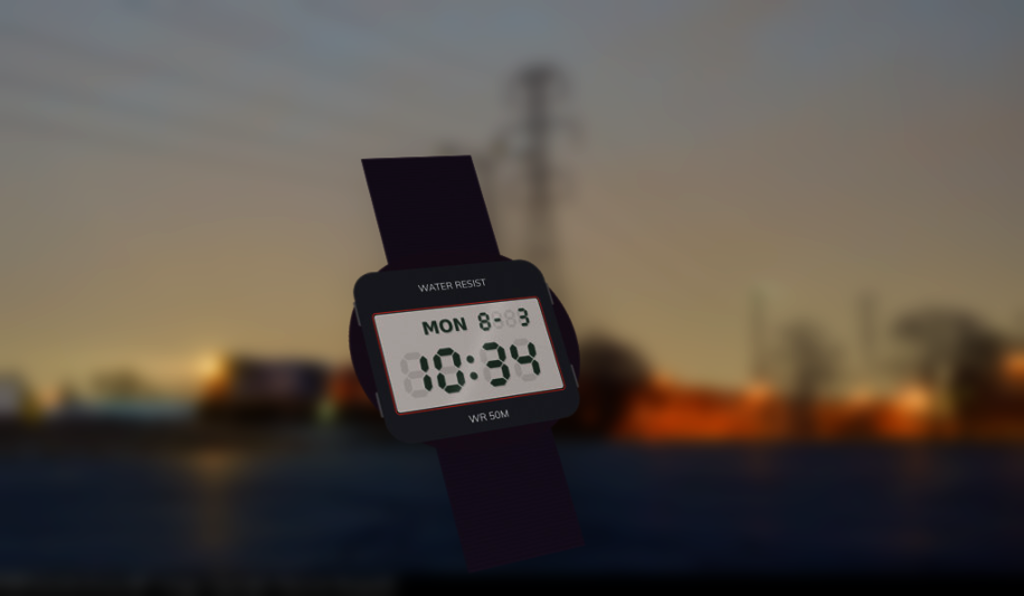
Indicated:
10,34
